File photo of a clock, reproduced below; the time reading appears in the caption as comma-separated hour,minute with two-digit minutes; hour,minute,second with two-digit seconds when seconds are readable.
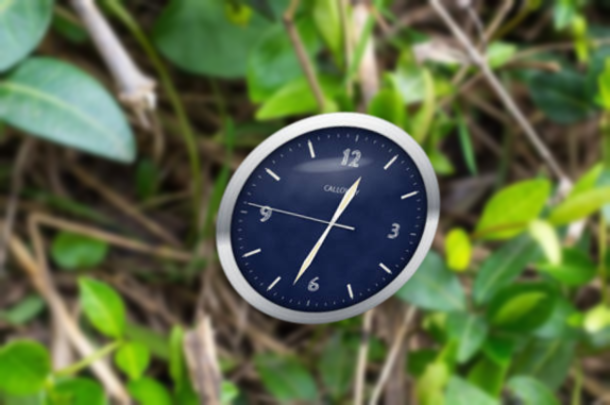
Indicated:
12,32,46
